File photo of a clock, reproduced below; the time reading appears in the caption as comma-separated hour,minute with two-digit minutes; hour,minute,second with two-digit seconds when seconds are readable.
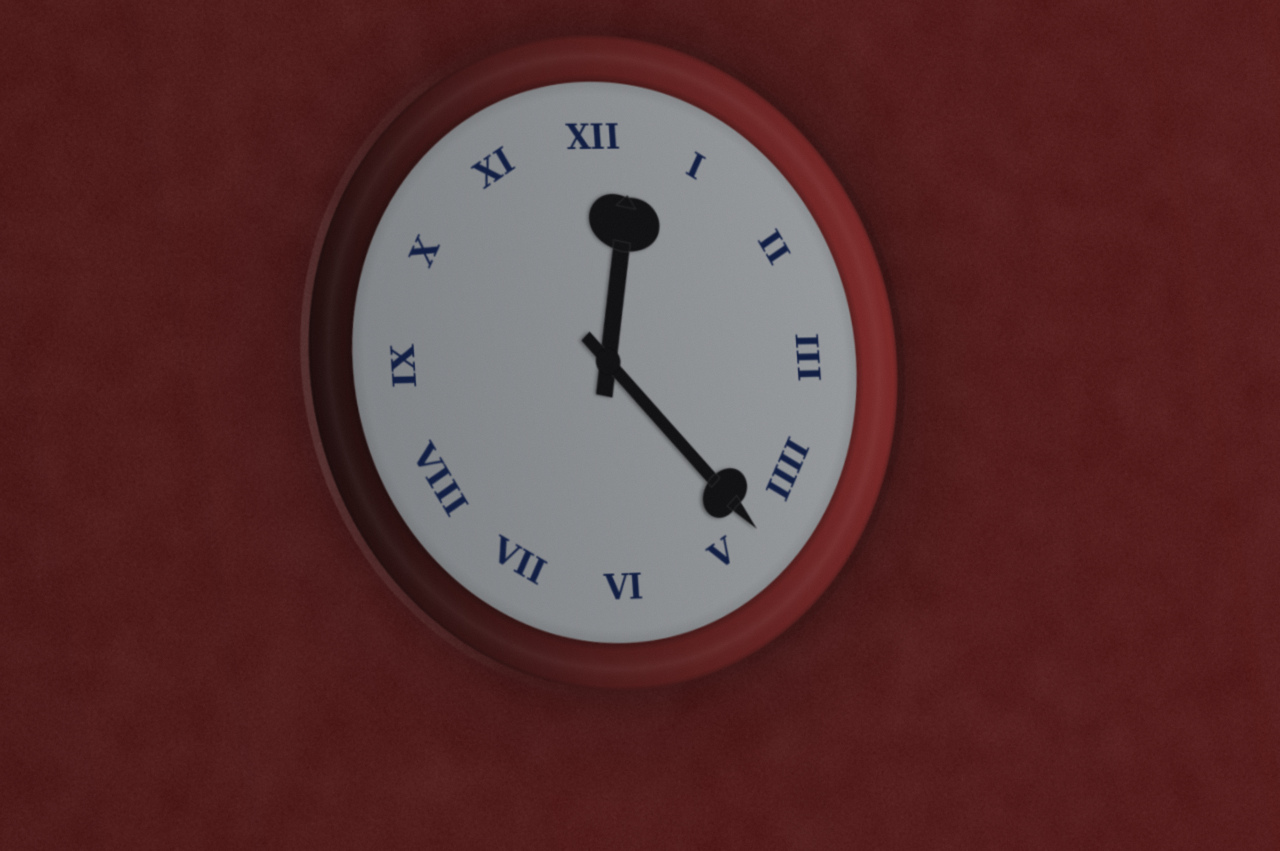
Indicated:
12,23
